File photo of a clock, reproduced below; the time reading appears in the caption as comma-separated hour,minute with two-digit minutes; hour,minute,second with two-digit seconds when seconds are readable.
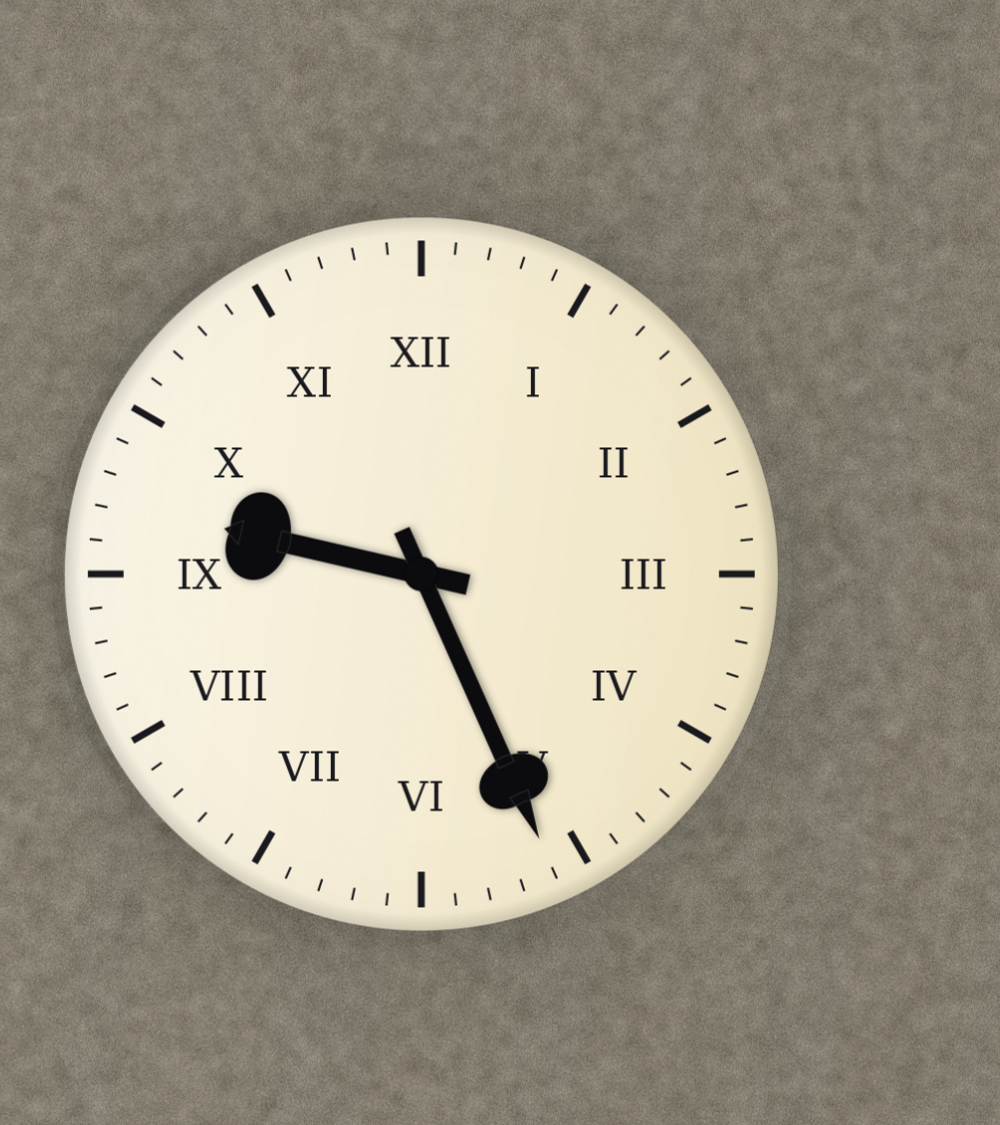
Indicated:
9,26
